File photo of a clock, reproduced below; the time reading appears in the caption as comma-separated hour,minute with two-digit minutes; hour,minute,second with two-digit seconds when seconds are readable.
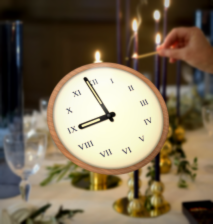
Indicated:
8,59
